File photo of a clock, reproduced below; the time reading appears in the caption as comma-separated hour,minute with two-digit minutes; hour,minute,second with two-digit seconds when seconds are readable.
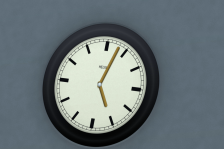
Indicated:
5,03
